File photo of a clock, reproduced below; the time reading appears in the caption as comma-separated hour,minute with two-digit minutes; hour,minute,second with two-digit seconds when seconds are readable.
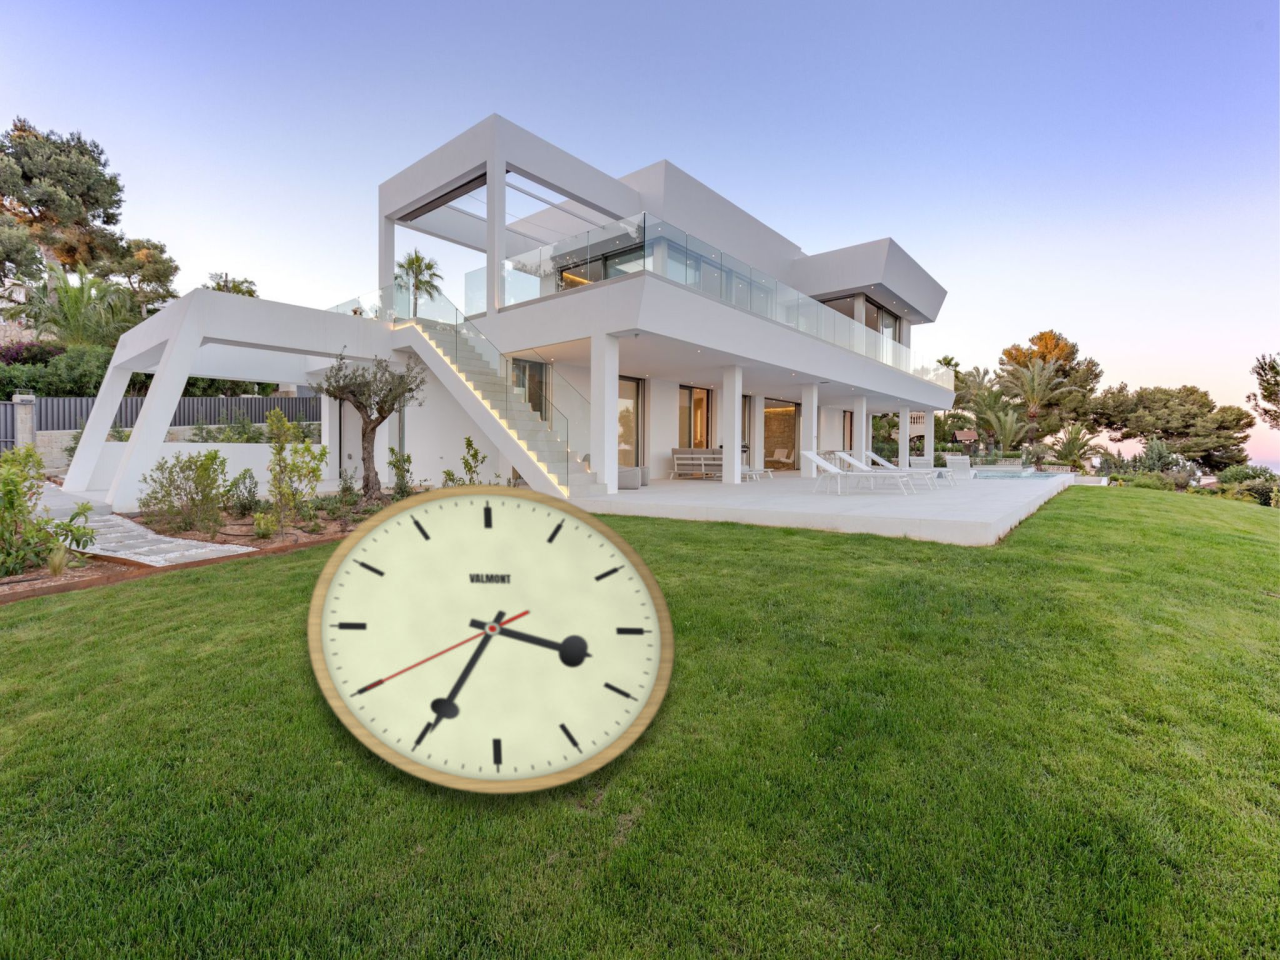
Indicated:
3,34,40
